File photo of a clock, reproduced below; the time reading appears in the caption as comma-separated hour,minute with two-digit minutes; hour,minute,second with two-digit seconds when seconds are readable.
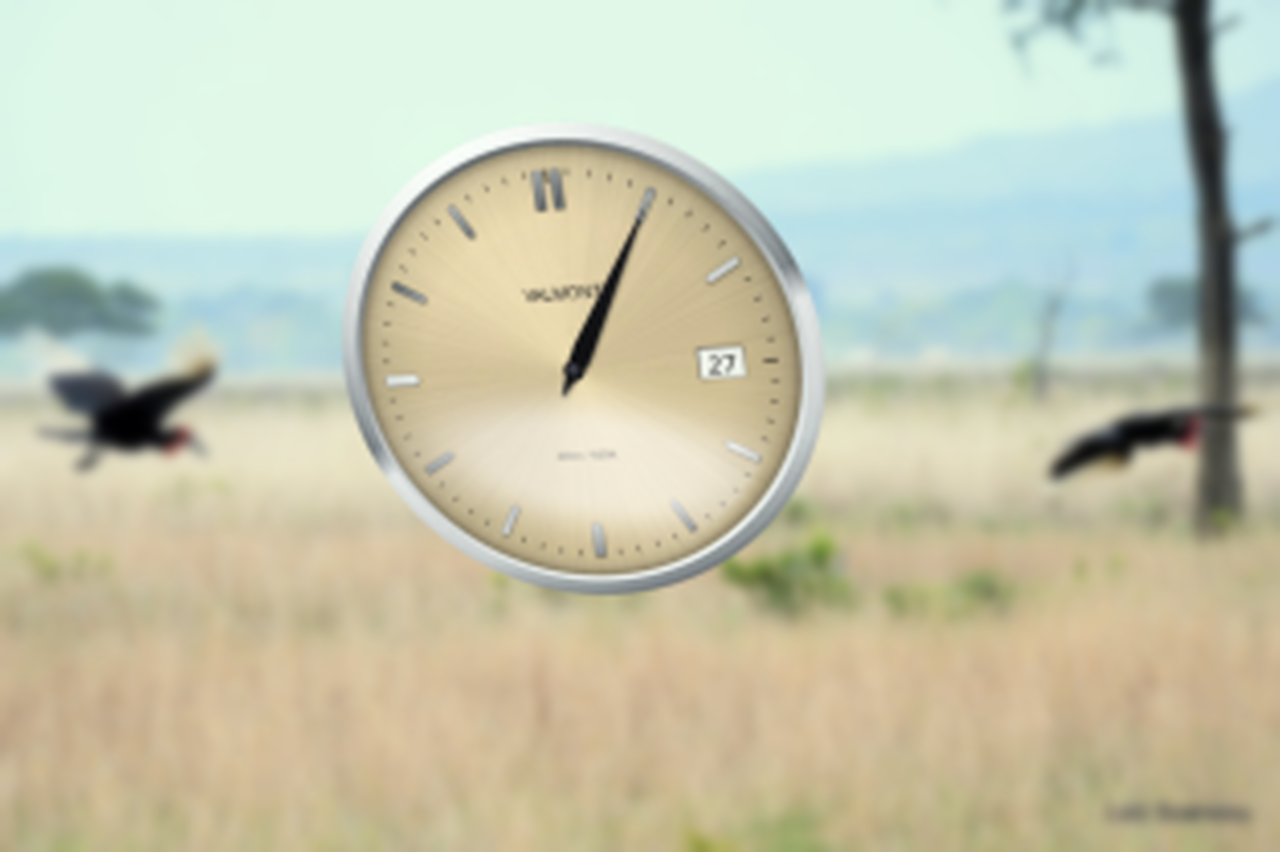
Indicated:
1,05
